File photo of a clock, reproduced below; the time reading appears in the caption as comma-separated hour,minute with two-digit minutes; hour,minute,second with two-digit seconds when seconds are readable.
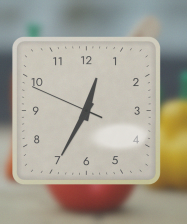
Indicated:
12,34,49
